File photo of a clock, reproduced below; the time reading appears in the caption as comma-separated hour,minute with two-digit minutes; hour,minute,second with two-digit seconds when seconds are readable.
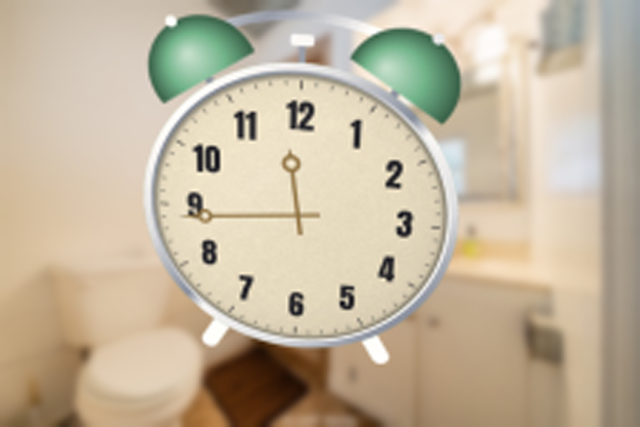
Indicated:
11,44
